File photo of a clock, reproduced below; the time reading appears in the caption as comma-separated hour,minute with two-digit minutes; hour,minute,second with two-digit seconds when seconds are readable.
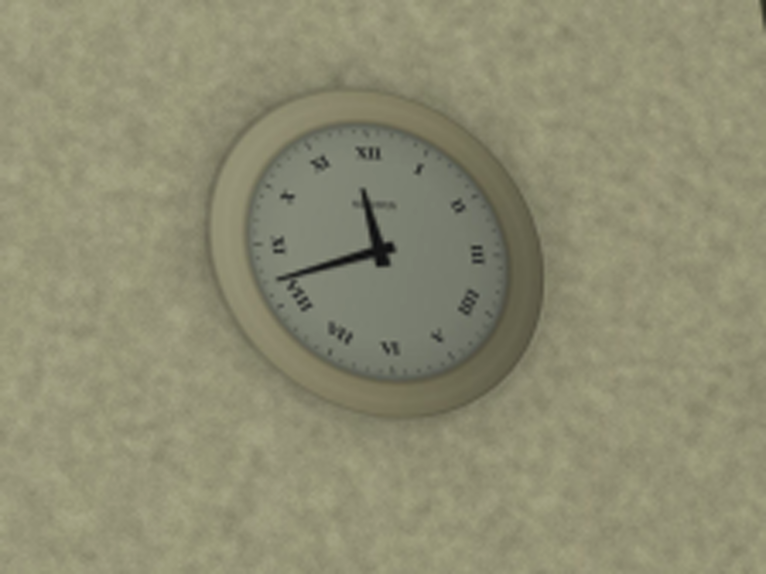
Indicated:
11,42
